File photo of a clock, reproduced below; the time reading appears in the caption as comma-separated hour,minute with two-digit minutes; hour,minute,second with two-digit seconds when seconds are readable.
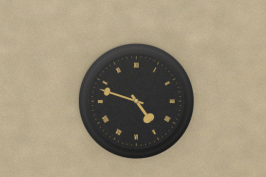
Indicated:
4,48
